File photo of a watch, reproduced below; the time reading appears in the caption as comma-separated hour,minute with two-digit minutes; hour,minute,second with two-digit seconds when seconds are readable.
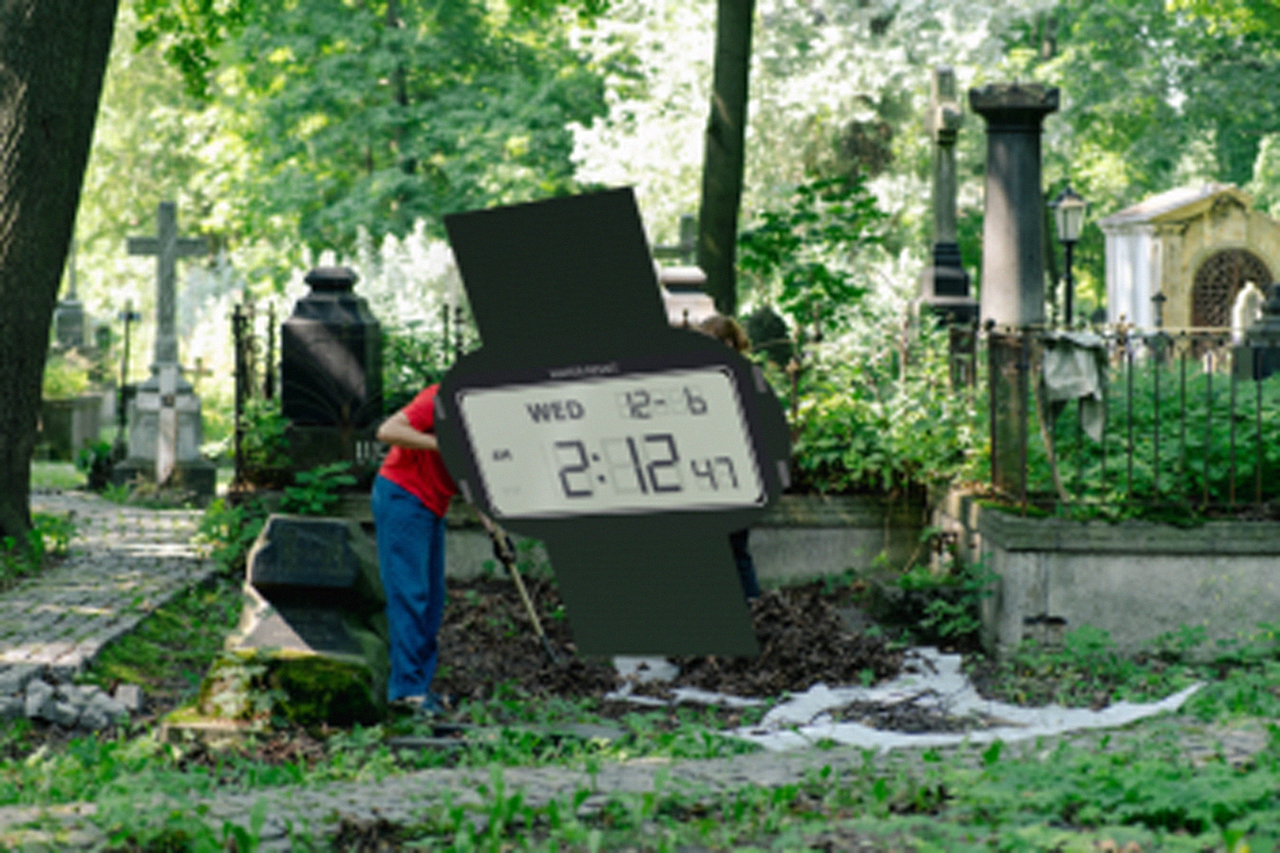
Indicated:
2,12,47
